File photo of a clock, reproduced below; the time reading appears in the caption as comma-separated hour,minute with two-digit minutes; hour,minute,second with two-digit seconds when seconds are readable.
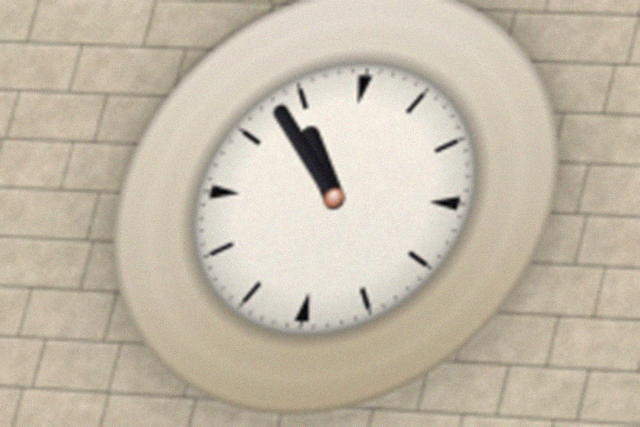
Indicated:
10,53
